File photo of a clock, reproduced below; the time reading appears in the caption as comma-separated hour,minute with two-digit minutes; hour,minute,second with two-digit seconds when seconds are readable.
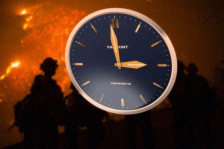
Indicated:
2,59
